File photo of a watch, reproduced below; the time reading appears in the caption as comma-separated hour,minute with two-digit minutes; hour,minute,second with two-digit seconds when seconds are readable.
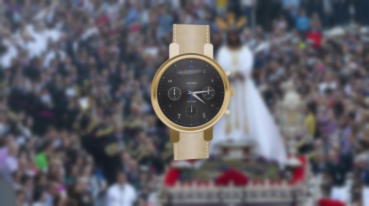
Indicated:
4,14
